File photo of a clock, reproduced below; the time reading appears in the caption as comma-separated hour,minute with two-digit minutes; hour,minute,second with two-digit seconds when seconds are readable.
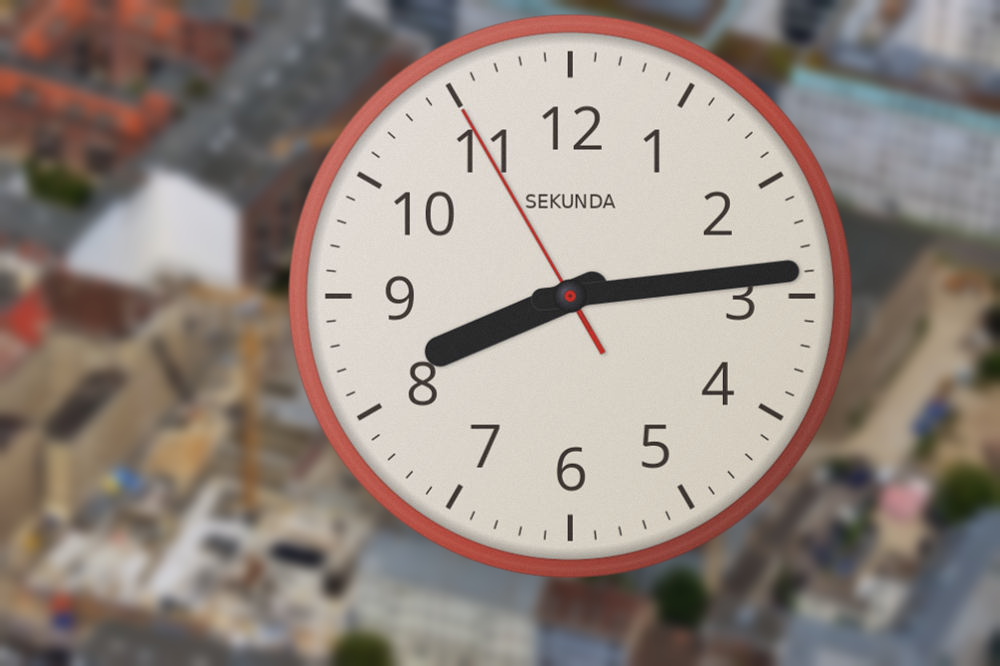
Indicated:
8,13,55
